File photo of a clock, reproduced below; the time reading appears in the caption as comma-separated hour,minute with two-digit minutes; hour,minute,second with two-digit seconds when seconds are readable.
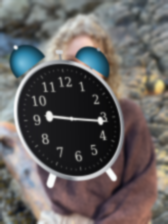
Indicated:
9,16
